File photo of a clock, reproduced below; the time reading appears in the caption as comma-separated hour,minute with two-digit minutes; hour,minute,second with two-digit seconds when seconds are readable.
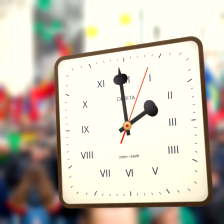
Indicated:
1,59,04
